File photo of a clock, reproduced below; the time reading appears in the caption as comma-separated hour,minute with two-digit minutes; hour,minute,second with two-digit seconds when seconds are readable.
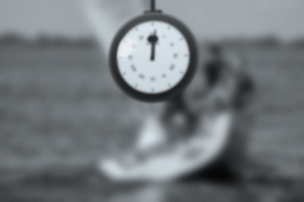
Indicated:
12,01
